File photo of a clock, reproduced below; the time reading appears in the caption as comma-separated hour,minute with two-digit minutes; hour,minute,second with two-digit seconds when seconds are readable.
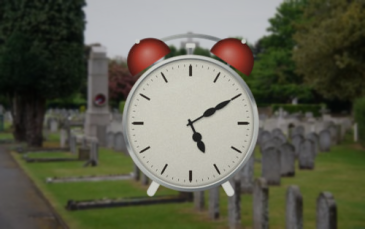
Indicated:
5,10
